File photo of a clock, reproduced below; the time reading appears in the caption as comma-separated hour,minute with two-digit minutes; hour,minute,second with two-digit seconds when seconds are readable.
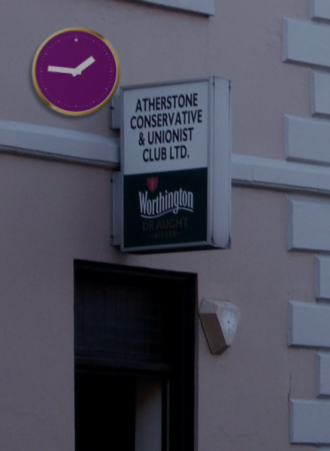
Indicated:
1,46
